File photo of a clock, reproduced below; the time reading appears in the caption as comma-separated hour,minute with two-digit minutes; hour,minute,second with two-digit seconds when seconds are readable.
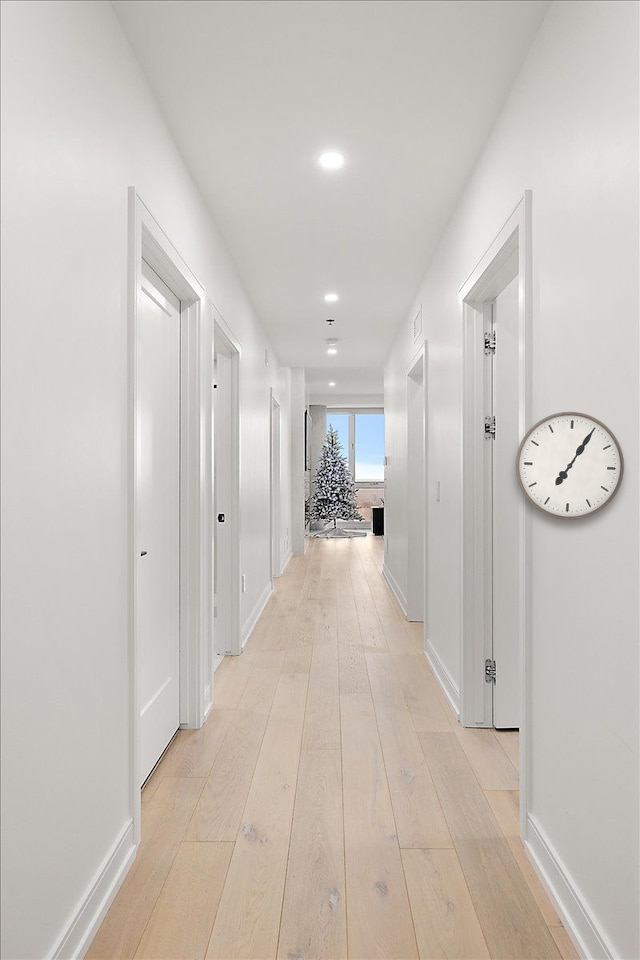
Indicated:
7,05
